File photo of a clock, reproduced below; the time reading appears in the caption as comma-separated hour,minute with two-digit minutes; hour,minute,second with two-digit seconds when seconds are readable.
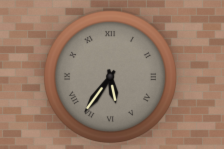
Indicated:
5,36
